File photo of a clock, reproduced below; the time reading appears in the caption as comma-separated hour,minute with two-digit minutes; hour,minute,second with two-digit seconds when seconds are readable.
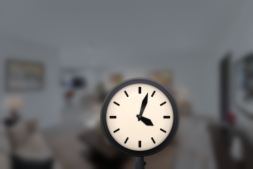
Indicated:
4,03
